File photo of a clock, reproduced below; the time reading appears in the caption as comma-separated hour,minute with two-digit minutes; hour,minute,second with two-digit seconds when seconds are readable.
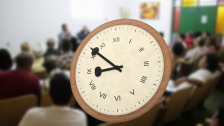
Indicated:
8,52
